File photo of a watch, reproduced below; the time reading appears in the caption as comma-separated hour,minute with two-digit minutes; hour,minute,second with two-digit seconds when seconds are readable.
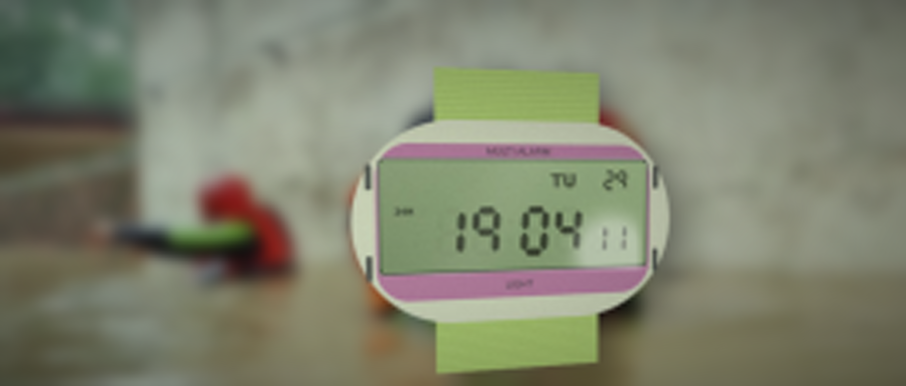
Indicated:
19,04,11
